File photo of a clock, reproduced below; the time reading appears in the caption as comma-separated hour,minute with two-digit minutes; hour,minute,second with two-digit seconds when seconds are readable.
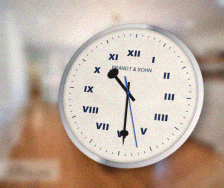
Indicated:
10,29,27
